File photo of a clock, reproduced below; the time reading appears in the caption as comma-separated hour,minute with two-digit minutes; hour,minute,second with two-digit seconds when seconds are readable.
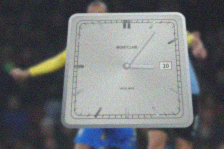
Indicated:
3,06
